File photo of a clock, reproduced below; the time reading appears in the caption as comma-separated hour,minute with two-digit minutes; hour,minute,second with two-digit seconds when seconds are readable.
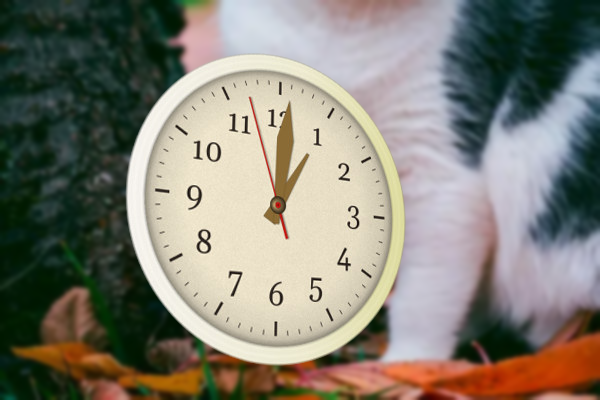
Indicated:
1,00,57
